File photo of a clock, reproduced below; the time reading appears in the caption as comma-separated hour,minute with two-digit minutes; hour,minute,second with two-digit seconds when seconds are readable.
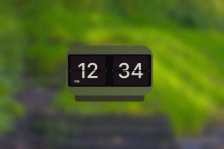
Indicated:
12,34
